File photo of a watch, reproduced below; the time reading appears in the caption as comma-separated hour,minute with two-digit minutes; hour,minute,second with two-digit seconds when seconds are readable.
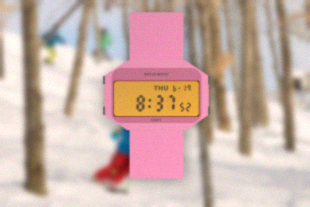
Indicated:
8,37
